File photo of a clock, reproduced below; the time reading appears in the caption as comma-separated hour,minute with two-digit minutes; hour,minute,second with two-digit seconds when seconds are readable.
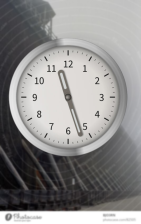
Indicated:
11,27
